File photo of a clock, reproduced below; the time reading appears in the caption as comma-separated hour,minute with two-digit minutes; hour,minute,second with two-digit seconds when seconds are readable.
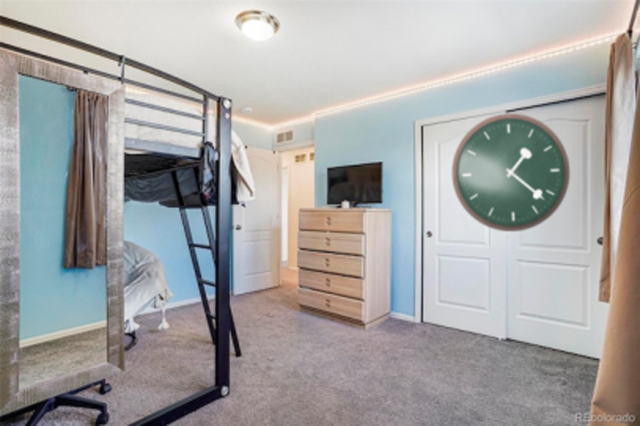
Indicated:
1,22
